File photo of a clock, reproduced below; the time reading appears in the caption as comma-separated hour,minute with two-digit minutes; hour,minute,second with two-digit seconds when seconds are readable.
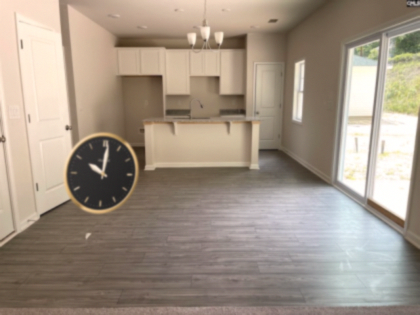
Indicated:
10,01
